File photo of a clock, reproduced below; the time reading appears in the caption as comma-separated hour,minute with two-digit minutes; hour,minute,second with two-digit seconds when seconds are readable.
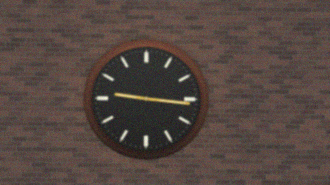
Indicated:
9,16
